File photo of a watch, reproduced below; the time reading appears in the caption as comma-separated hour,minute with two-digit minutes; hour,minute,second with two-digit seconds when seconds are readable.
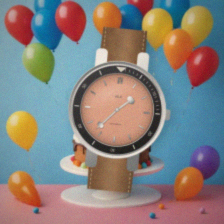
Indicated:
1,37
